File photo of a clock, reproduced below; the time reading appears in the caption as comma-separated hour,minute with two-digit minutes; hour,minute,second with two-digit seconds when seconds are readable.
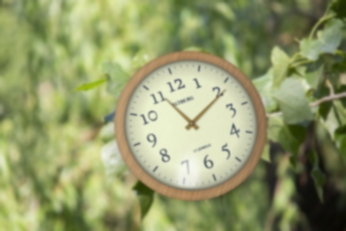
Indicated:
11,11
